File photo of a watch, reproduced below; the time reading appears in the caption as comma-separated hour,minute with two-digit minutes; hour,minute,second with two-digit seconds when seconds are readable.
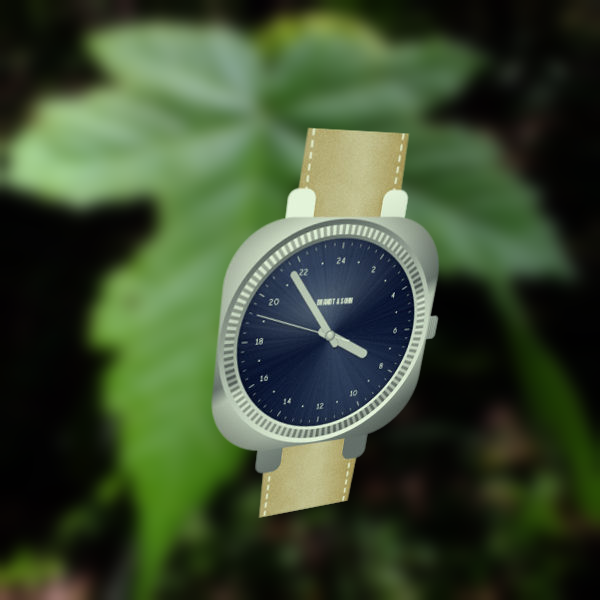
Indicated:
7,53,48
